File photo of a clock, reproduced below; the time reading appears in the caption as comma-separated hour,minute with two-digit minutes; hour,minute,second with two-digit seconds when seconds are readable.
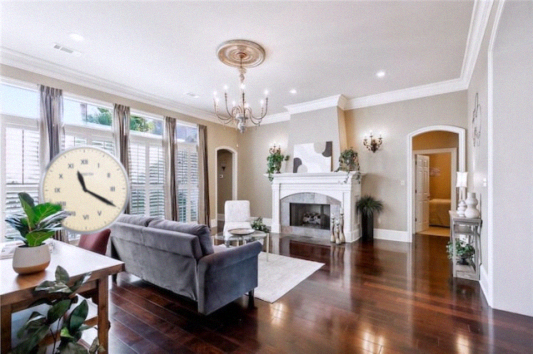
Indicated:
11,20
